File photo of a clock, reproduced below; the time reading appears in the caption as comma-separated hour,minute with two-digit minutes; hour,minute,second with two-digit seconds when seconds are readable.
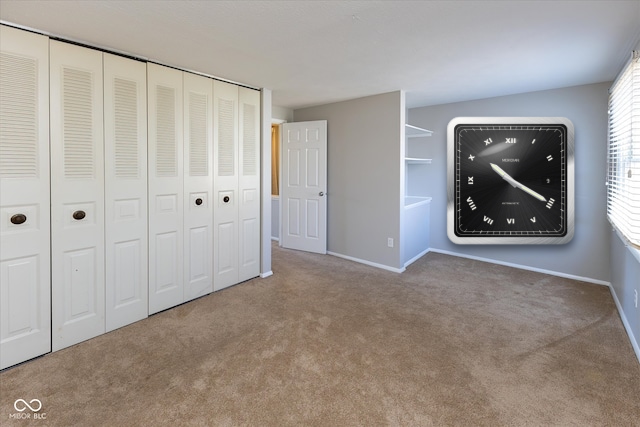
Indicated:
10,20
